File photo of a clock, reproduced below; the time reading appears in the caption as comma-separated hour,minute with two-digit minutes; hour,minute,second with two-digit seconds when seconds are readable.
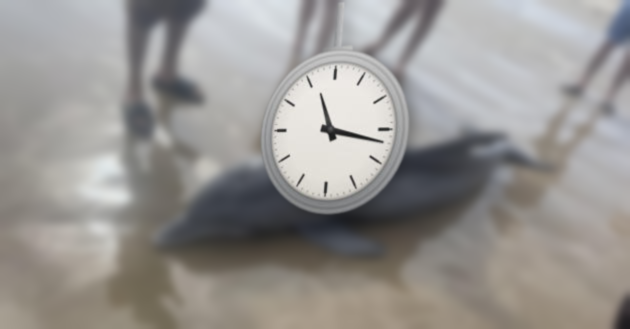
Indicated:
11,17
